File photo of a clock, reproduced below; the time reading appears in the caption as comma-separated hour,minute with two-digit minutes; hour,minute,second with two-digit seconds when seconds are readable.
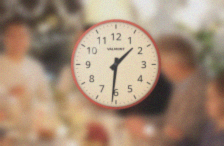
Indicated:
1,31
